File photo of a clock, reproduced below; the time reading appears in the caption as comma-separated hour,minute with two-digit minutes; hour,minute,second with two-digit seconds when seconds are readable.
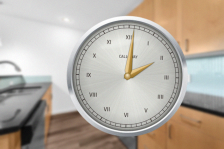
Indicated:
2,01
